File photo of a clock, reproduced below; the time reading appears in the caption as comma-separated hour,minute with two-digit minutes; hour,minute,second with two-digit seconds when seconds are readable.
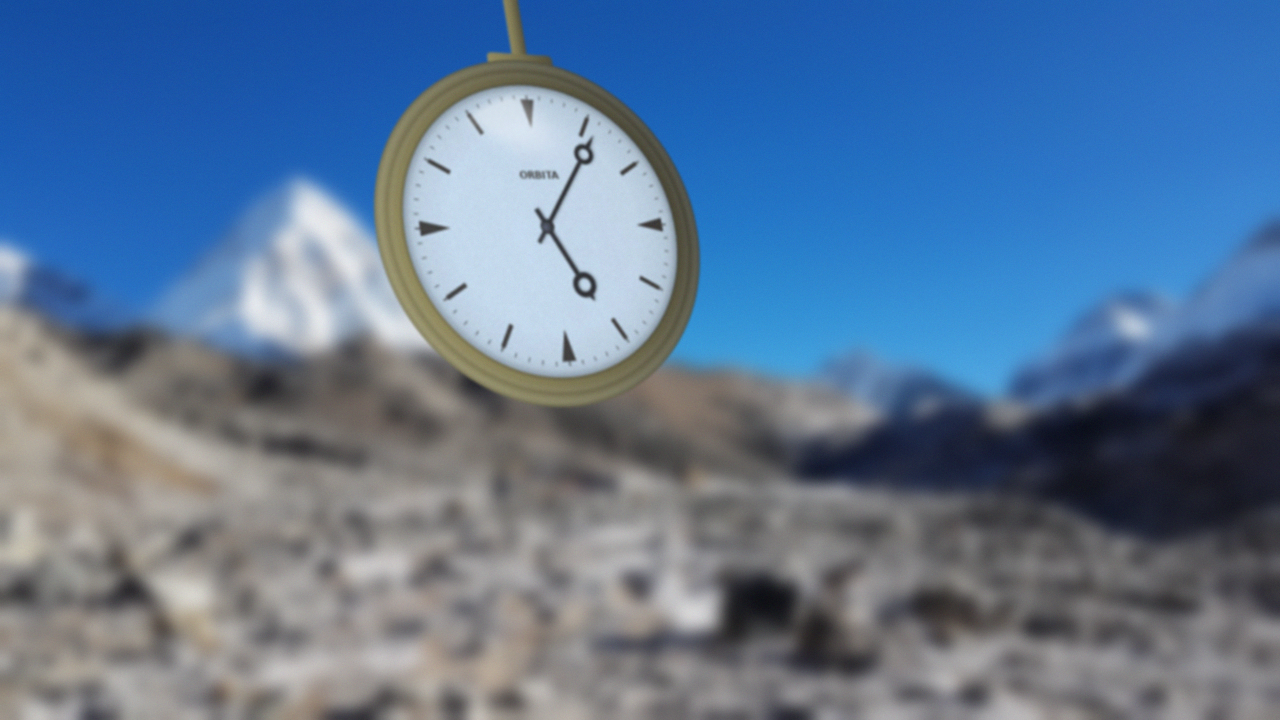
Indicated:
5,06
